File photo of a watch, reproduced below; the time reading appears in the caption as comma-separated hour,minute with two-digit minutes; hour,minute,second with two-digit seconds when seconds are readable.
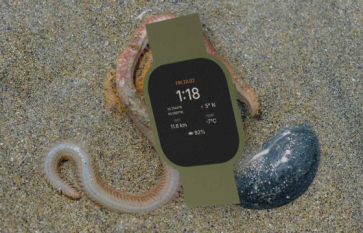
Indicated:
1,18
